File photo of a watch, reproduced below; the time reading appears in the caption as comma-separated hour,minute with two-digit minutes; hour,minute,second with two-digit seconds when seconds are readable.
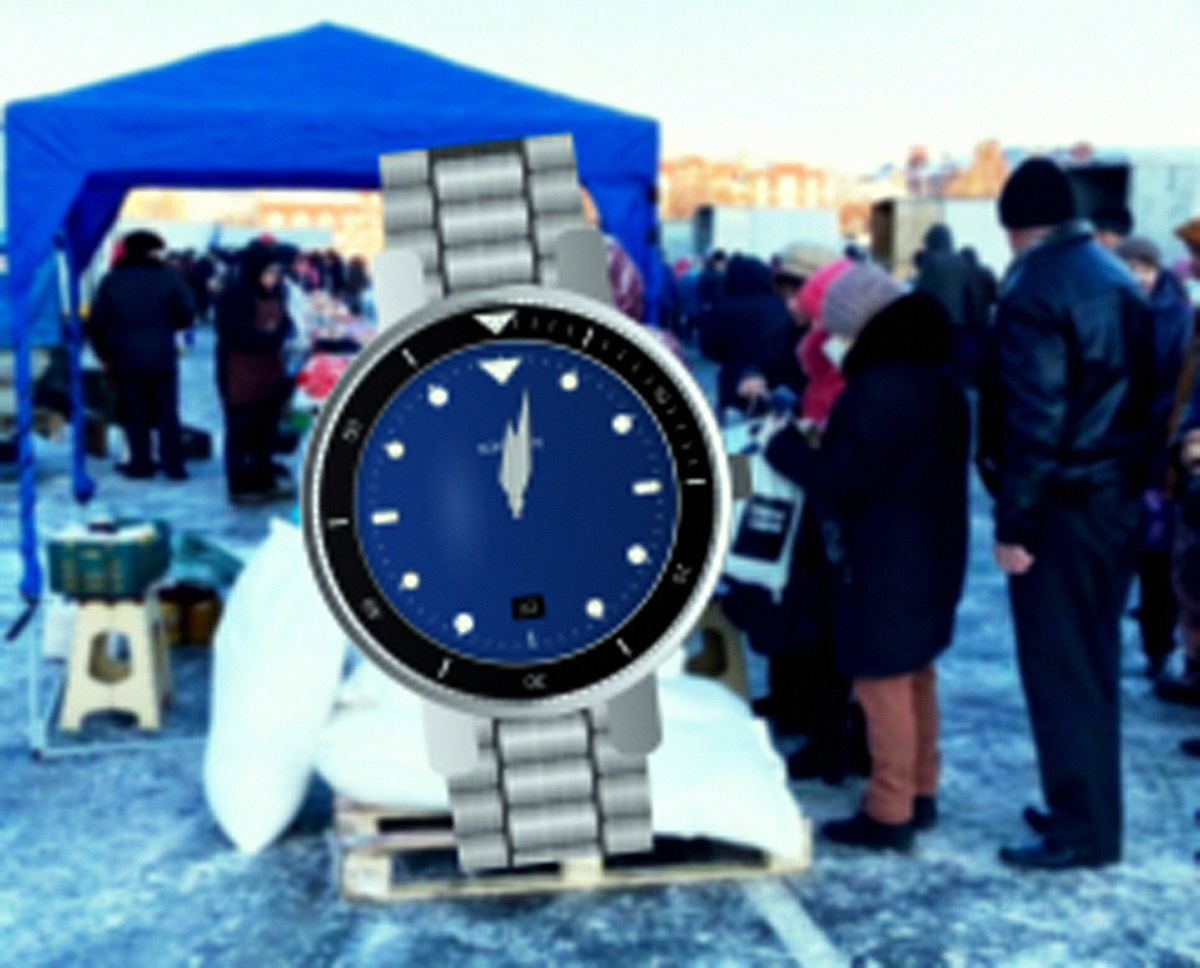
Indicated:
12,02
